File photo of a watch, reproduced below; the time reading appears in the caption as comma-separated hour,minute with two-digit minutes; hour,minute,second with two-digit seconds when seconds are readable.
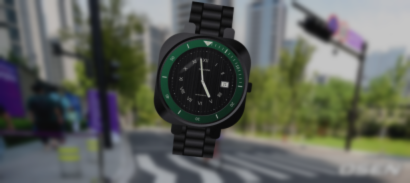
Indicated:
4,58
